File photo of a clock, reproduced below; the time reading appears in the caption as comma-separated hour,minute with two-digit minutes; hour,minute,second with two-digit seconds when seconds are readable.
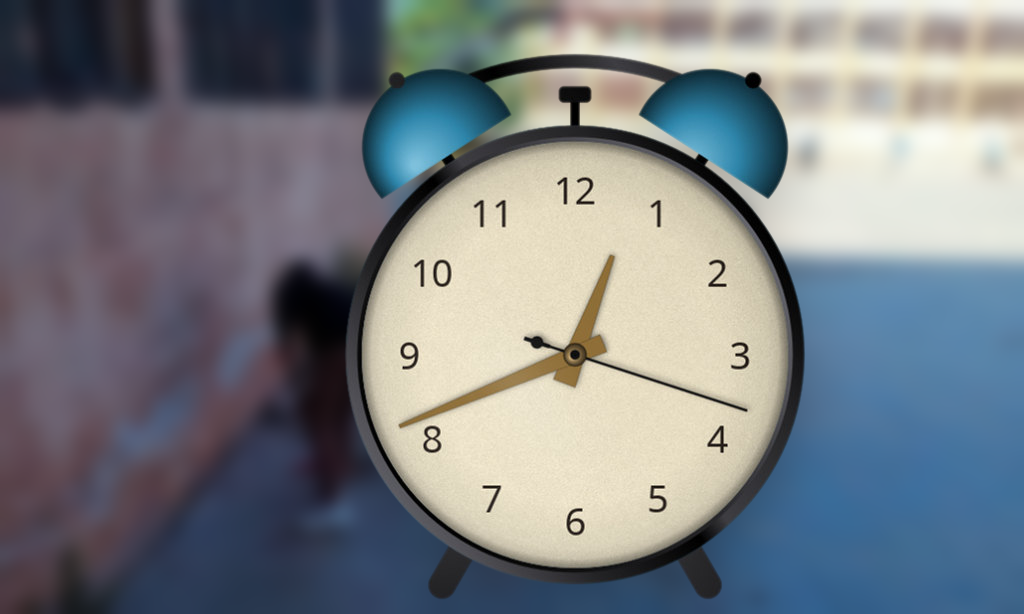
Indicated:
12,41,18
